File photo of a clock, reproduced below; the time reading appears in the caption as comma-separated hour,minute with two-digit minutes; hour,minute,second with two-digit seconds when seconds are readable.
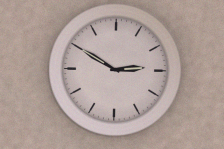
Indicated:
2,50
